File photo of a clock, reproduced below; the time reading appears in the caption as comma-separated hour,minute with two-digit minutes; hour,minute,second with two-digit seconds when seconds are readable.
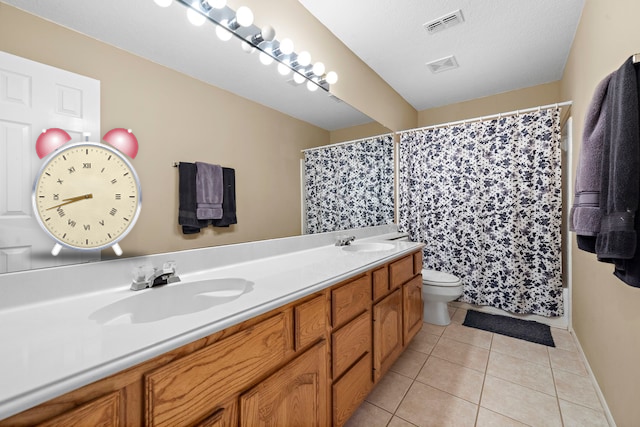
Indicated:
8,42
